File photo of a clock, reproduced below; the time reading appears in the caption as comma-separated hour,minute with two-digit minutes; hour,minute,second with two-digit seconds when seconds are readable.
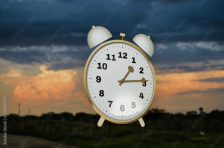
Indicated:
1,14
